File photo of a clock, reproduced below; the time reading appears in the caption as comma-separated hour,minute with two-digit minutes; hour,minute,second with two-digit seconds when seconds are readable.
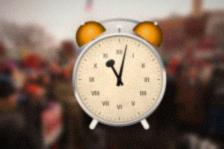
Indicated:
11,02
